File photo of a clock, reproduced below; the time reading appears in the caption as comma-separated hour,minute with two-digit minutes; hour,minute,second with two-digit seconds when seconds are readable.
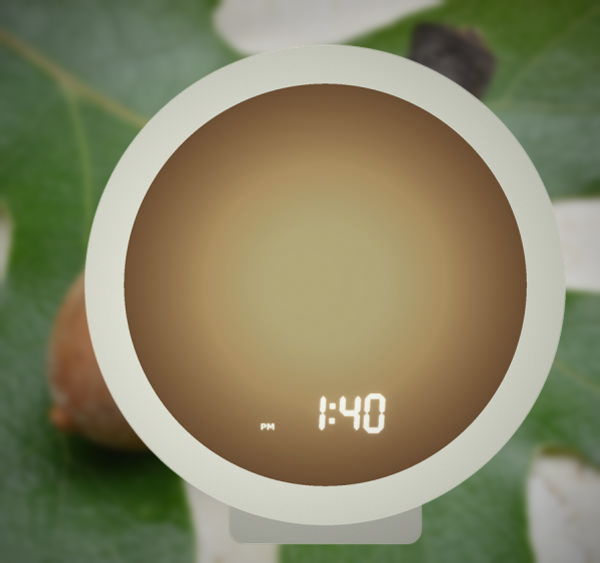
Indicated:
1,40
